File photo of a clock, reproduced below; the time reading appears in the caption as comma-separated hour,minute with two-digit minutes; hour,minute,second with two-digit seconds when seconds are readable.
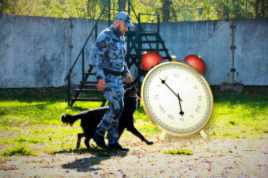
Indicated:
5,53
